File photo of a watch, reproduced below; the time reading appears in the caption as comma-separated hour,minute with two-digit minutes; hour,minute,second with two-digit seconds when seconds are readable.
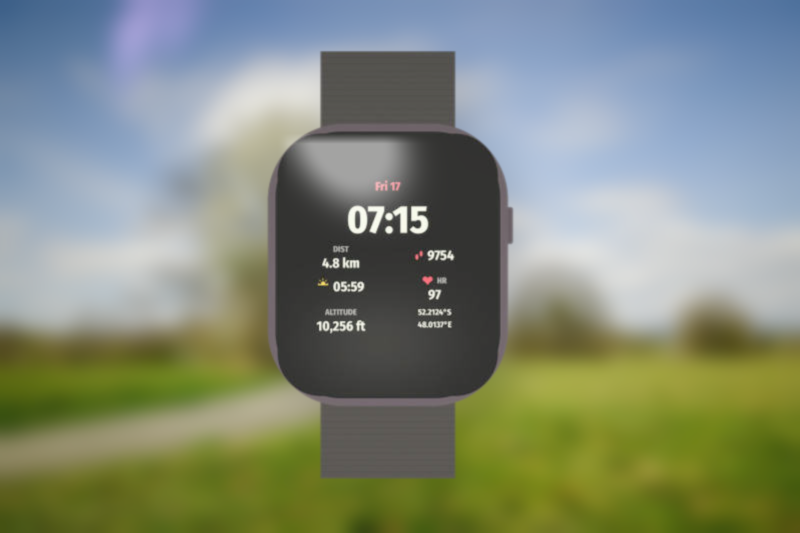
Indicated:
7,15
